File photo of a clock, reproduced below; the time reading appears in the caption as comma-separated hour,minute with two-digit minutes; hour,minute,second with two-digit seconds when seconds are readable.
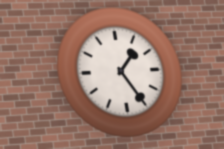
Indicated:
1,25
